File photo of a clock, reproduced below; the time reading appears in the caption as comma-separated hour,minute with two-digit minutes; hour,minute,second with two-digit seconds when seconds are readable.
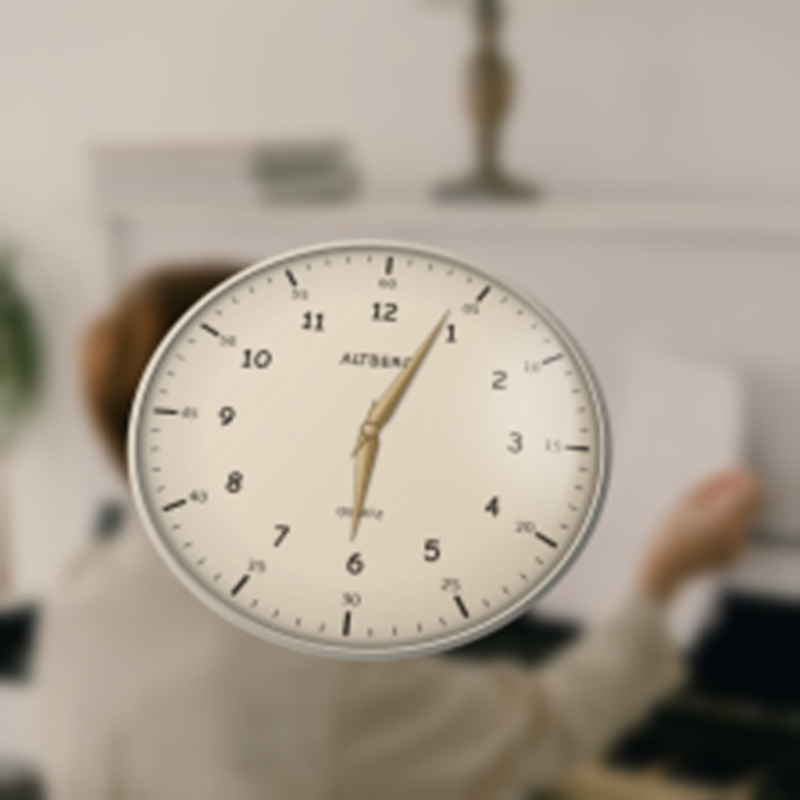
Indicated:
6,04
